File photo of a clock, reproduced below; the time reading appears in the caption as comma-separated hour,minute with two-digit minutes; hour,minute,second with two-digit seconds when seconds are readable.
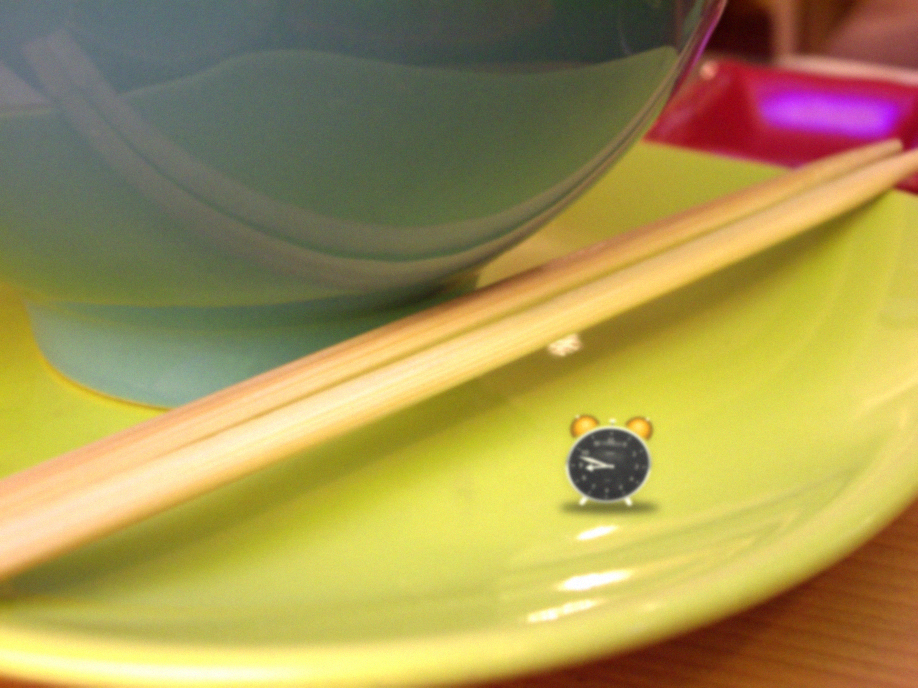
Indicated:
8,48
